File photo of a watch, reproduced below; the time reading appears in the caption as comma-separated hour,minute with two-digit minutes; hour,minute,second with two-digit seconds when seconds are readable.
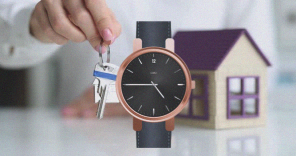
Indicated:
4,45
